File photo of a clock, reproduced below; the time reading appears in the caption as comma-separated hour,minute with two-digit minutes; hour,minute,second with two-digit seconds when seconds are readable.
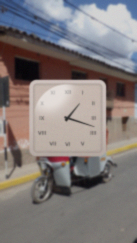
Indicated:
1,18
